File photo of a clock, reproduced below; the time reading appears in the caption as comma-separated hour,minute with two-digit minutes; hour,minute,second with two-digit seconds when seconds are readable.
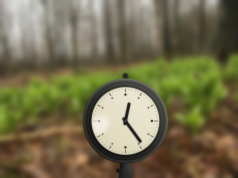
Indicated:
12,24
